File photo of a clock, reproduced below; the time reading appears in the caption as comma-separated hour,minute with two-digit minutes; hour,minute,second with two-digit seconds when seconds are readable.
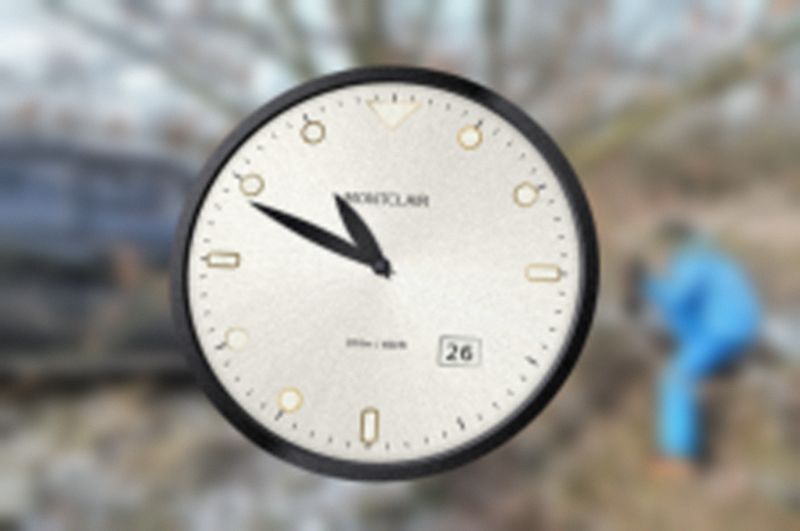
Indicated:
10,49
